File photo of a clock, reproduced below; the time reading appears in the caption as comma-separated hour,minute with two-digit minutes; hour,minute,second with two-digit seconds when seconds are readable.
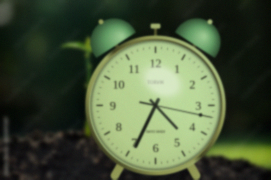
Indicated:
4,34,17
